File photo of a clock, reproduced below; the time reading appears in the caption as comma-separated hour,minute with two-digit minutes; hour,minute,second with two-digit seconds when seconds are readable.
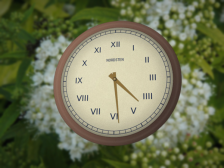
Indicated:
4,29
